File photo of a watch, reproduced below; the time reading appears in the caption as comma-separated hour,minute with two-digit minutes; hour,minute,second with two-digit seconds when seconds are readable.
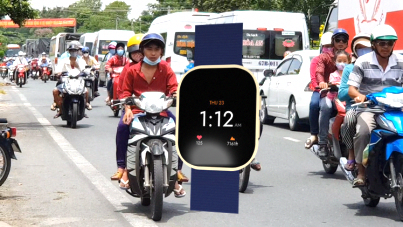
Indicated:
1,12
